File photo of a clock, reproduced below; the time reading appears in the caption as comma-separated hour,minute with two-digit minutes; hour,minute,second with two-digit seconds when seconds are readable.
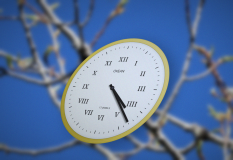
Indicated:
4,23
